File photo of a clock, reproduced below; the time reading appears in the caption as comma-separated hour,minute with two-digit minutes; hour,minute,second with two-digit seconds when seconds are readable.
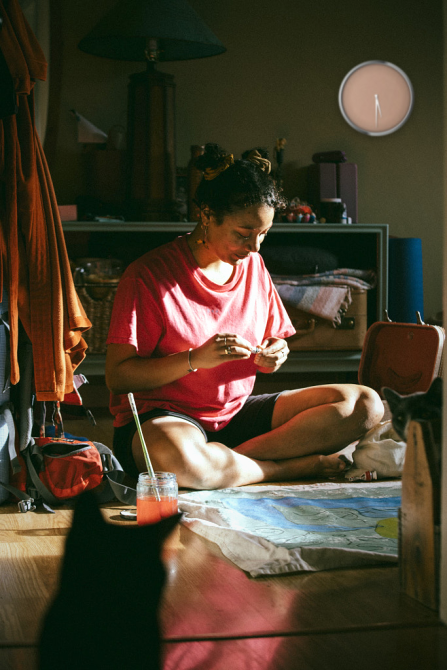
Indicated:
5,30
